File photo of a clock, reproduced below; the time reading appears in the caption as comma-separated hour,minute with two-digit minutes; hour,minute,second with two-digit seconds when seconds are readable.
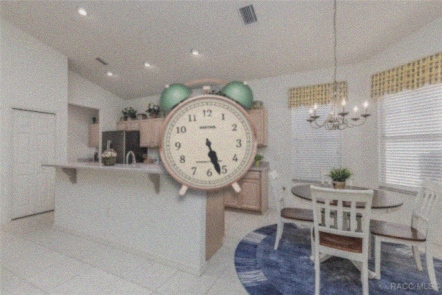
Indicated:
5,27
